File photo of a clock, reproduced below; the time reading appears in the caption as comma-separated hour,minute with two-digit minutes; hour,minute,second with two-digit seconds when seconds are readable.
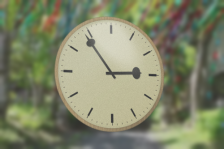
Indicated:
2,54
